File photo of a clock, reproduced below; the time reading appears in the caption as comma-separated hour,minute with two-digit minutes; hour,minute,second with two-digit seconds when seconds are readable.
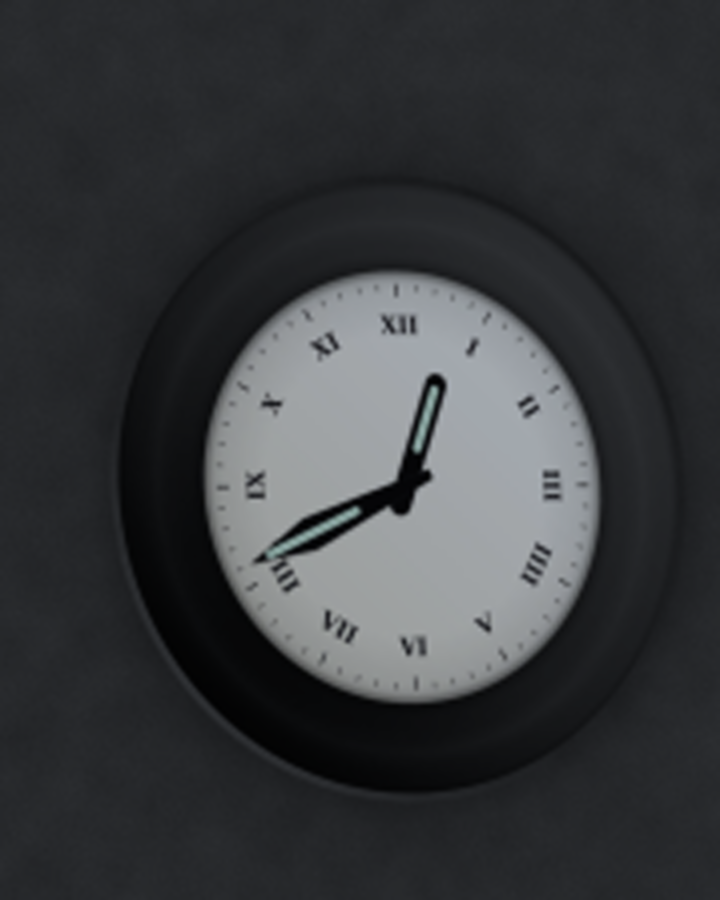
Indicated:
12,41
